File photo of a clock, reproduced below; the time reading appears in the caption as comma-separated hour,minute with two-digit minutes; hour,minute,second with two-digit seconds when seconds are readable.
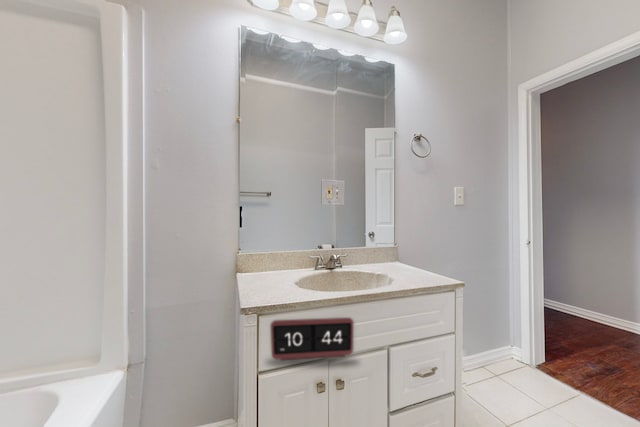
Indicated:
10,44
